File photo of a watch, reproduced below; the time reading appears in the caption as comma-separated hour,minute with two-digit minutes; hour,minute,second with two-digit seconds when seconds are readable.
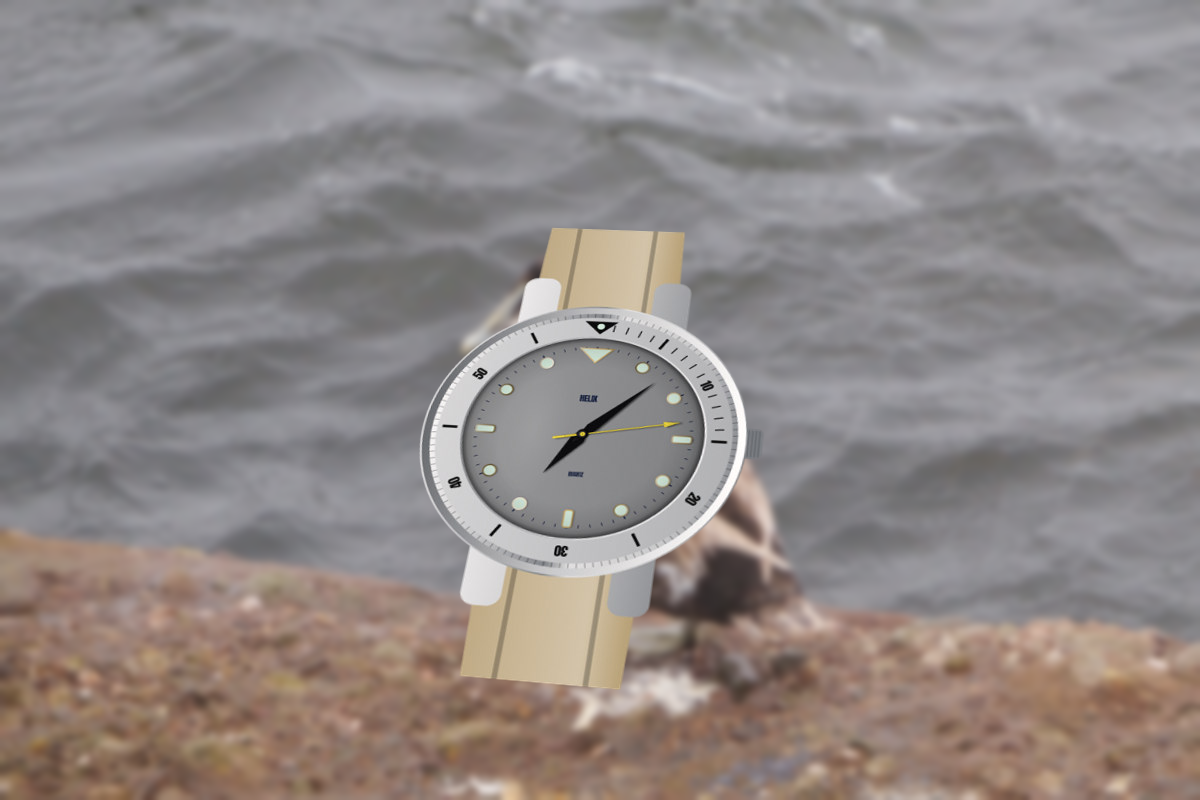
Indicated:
7,07,13
